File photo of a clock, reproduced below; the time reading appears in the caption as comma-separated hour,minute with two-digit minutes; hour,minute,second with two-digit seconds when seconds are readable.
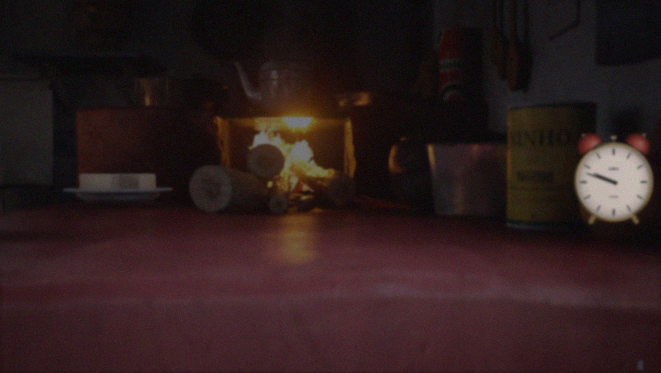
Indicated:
9,48
